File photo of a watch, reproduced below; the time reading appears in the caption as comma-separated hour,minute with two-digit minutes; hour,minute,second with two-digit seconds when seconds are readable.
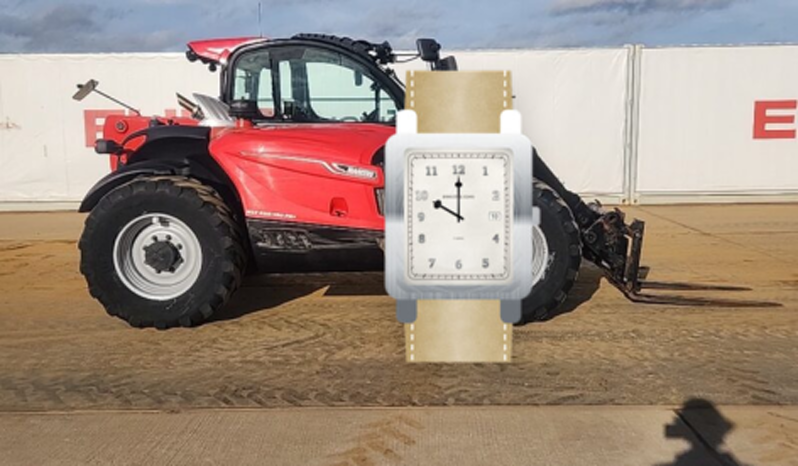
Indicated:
10,00
